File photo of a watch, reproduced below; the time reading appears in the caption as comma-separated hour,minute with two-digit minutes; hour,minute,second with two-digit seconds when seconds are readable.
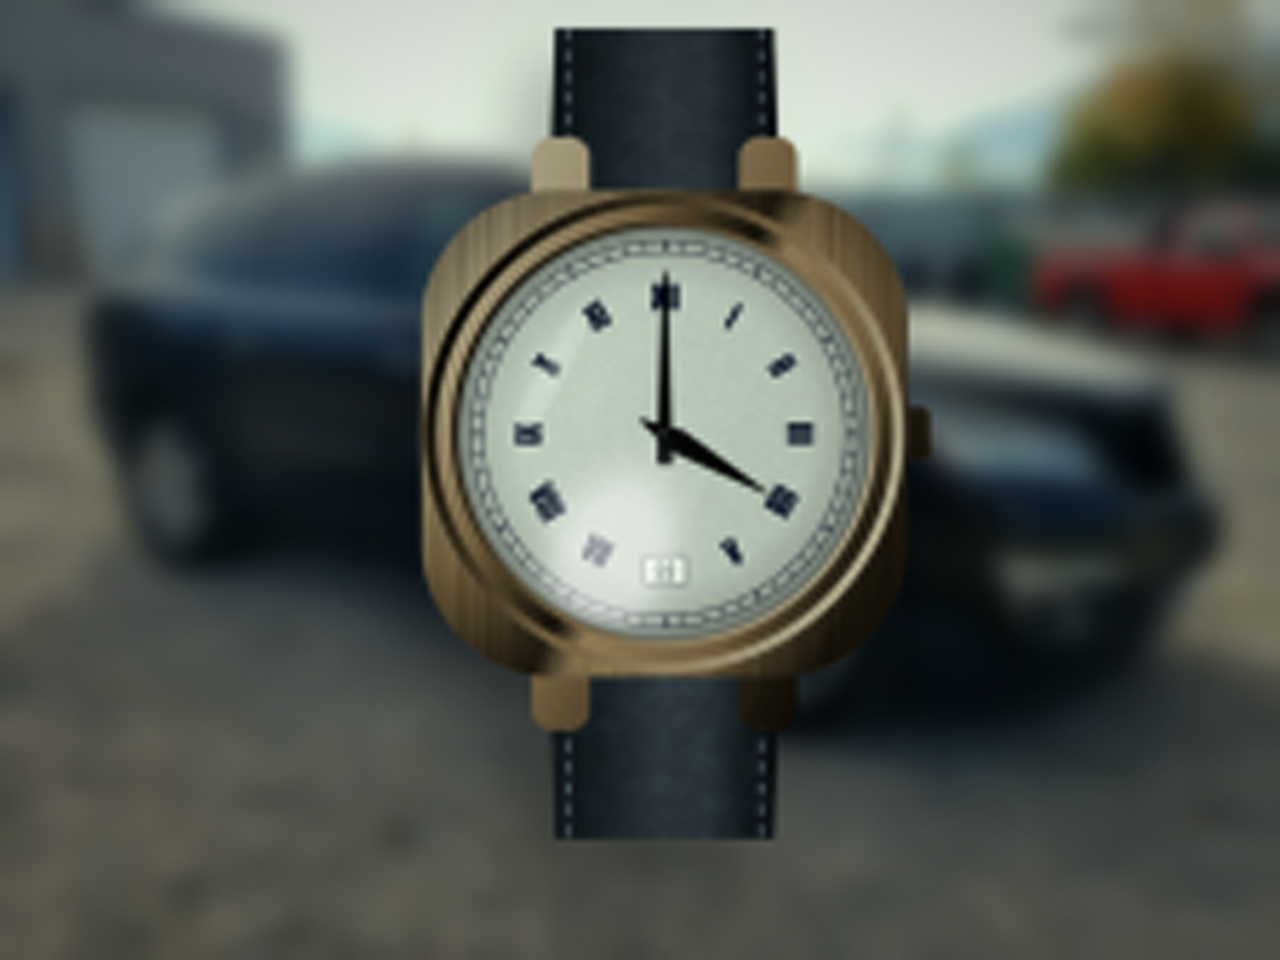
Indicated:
4,00
